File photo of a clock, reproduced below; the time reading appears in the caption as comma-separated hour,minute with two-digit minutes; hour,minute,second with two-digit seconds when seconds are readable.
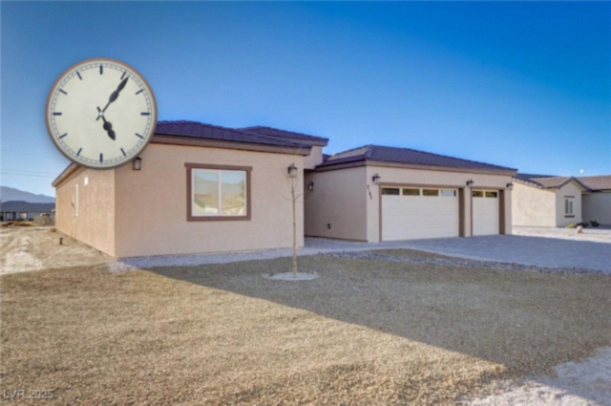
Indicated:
5,06
